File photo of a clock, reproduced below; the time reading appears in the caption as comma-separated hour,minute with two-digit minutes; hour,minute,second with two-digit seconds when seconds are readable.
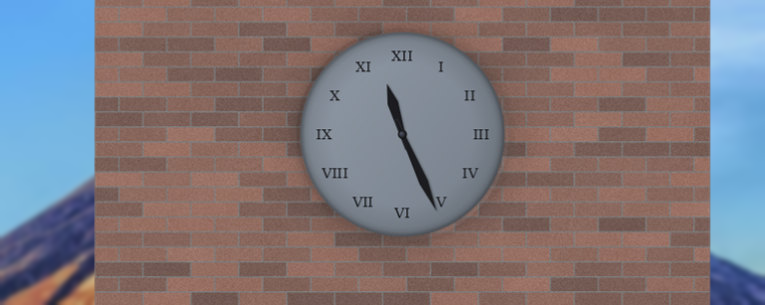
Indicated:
11,26
